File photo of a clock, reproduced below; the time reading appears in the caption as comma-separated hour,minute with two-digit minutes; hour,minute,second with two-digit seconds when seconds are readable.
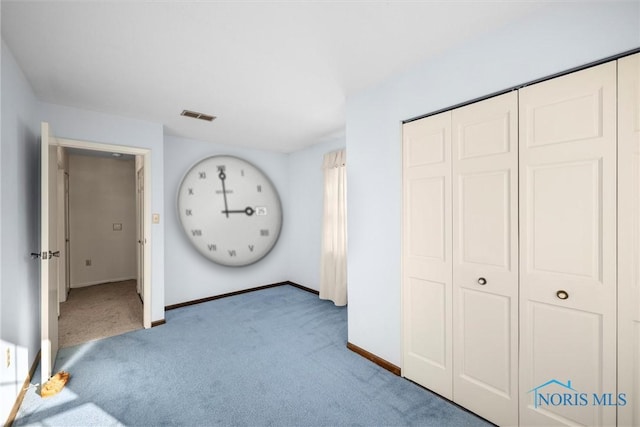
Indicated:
3,00
